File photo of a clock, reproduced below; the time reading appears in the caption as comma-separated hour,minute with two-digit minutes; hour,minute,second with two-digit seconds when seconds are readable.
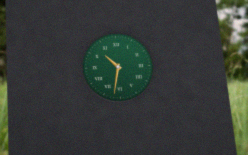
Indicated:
10,32
